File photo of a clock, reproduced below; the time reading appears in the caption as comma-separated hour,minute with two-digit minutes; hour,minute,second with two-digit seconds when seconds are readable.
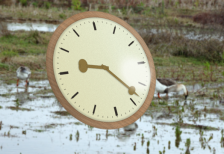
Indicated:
9,23
